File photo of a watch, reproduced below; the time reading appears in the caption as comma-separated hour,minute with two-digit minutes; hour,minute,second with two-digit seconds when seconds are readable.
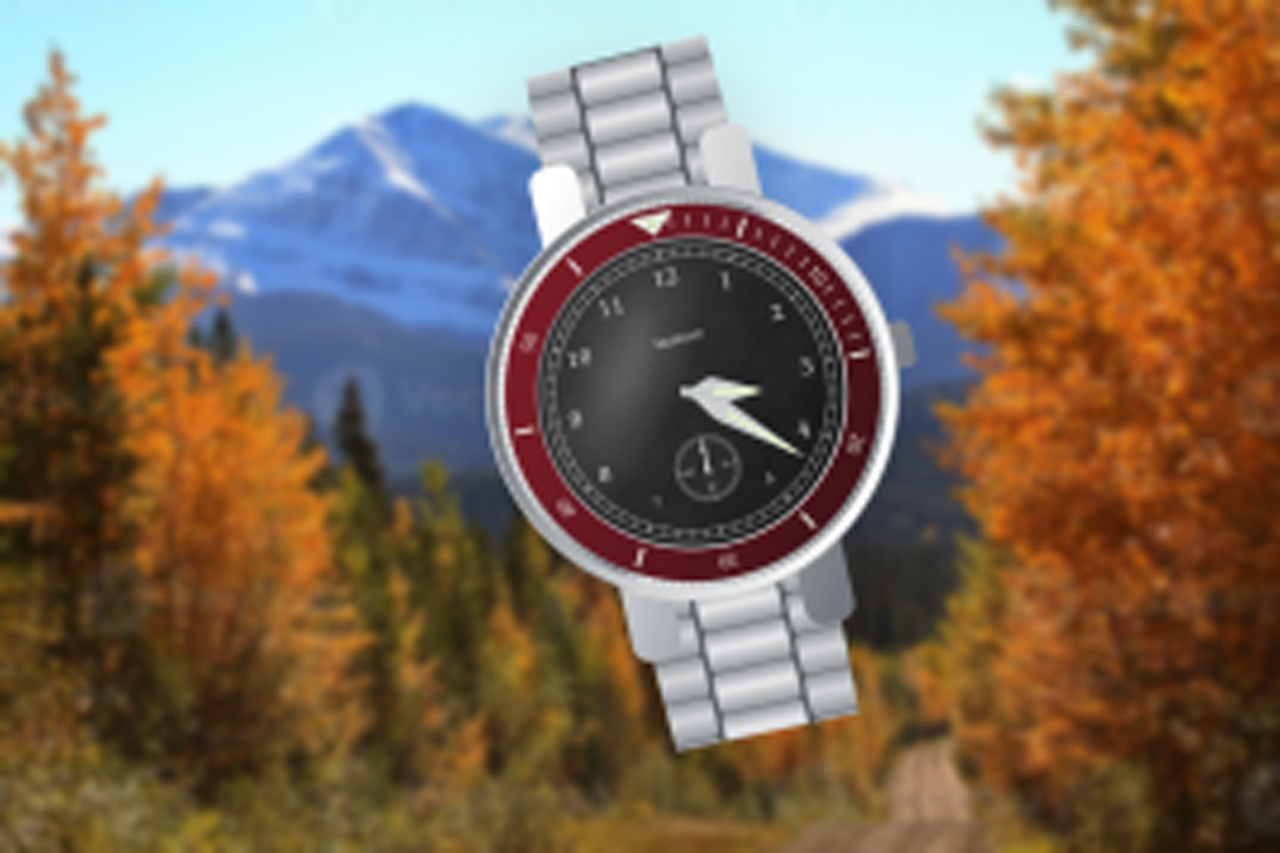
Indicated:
3,22
